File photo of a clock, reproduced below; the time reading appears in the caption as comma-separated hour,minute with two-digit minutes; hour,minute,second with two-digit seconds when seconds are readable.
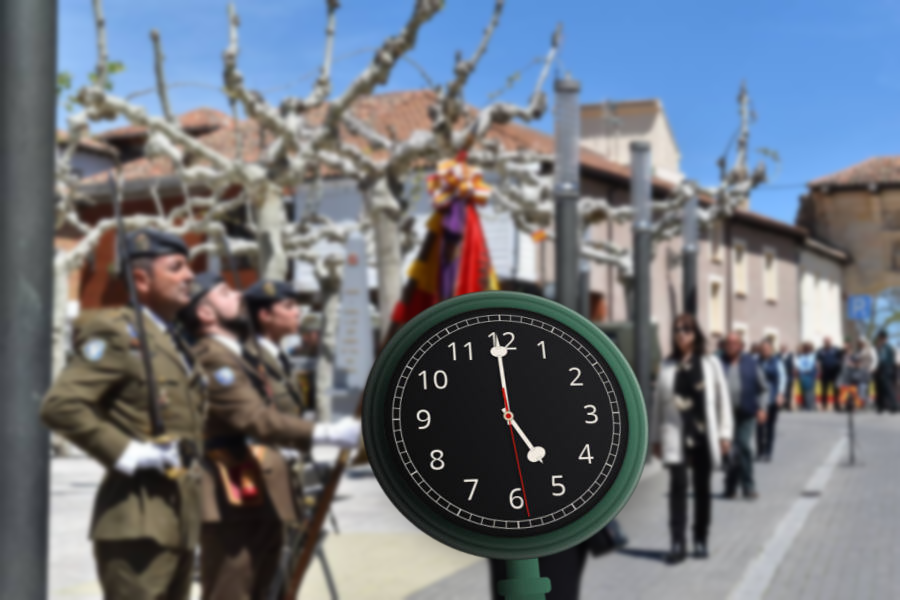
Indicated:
4,59,29
